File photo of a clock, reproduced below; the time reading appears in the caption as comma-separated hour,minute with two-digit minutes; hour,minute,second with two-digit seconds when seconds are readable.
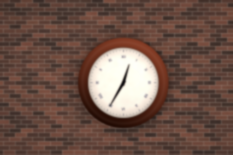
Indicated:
12,35
